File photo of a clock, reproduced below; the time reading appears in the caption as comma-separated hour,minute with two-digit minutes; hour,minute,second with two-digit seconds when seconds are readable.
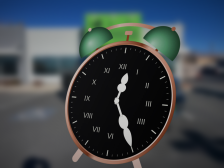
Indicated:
12,25
